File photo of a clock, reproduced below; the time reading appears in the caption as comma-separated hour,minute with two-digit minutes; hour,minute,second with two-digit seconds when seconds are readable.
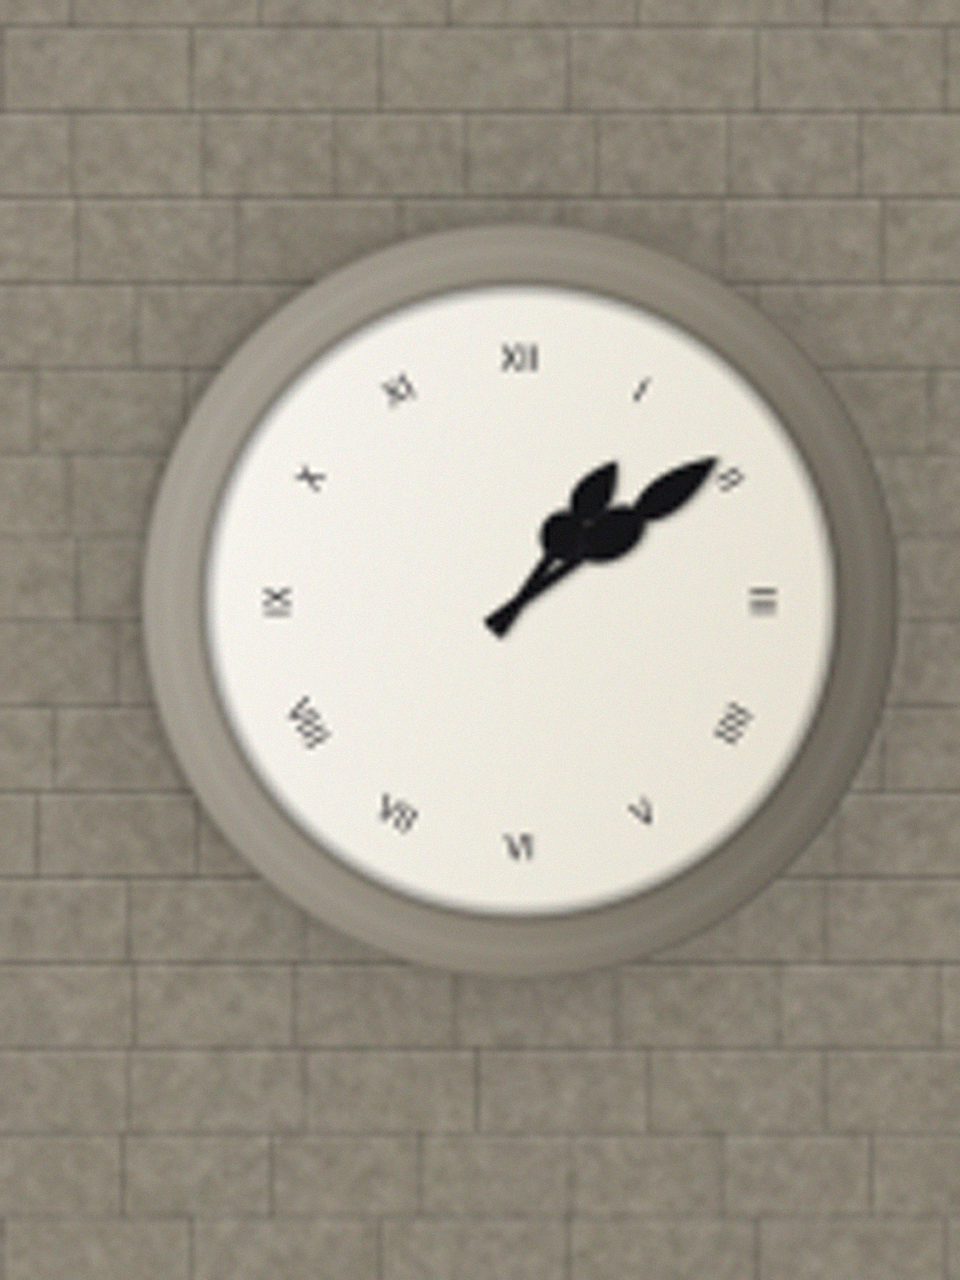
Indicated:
1,09
